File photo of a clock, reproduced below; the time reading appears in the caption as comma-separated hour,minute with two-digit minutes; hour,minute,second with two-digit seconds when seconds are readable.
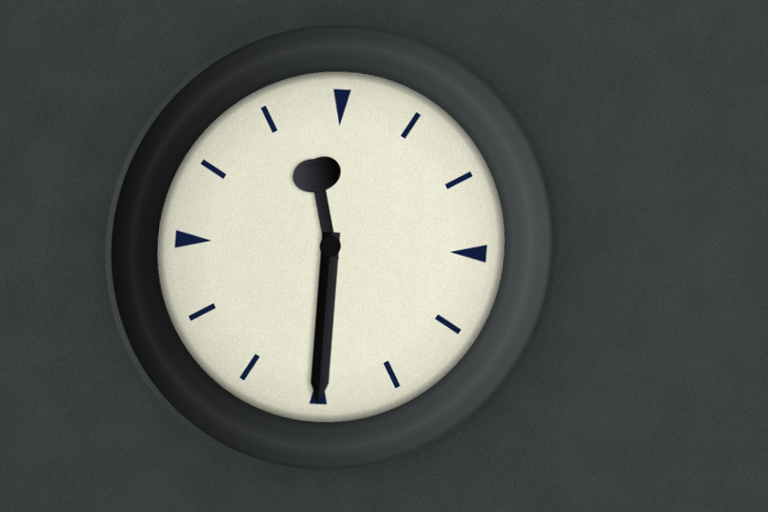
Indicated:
11,30
